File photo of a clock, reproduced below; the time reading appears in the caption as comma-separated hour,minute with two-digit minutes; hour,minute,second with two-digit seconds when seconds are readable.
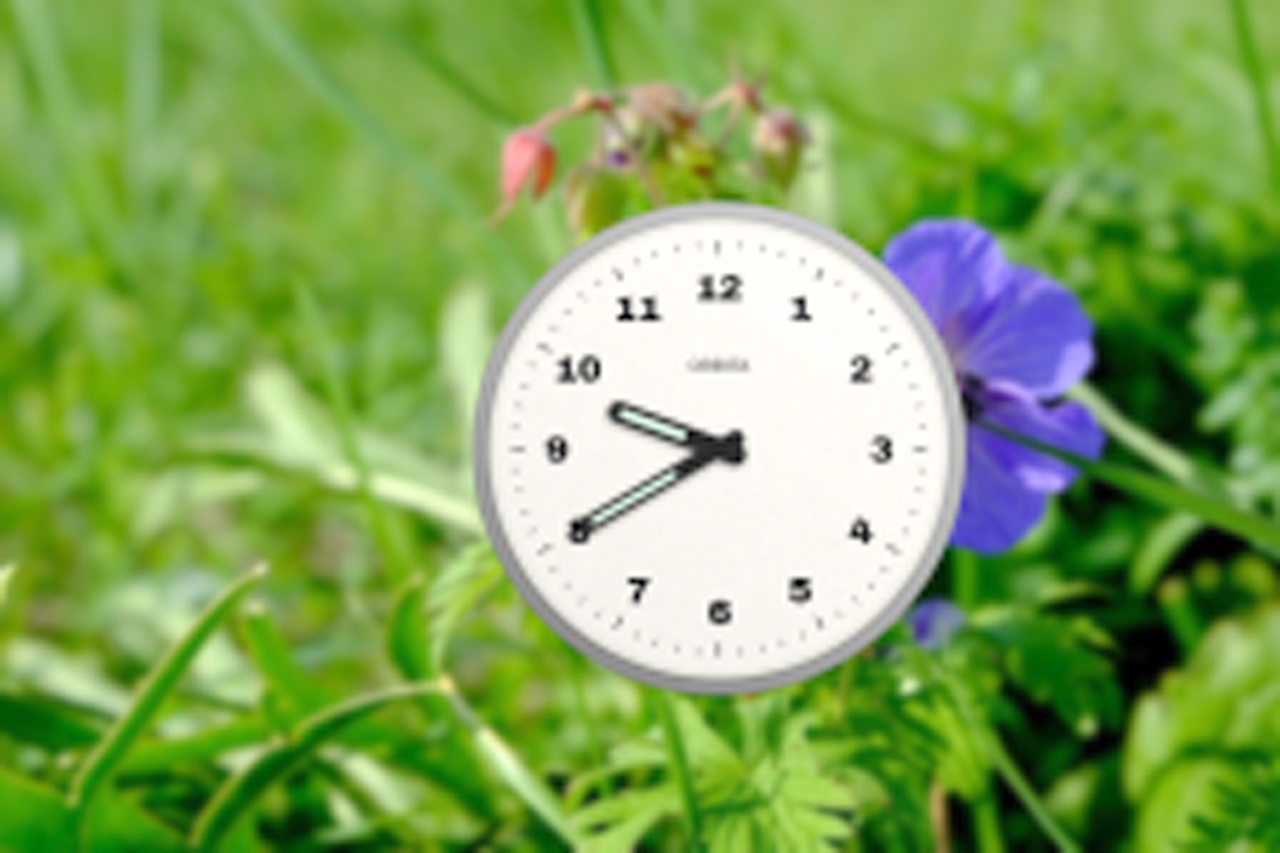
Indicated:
9,40
